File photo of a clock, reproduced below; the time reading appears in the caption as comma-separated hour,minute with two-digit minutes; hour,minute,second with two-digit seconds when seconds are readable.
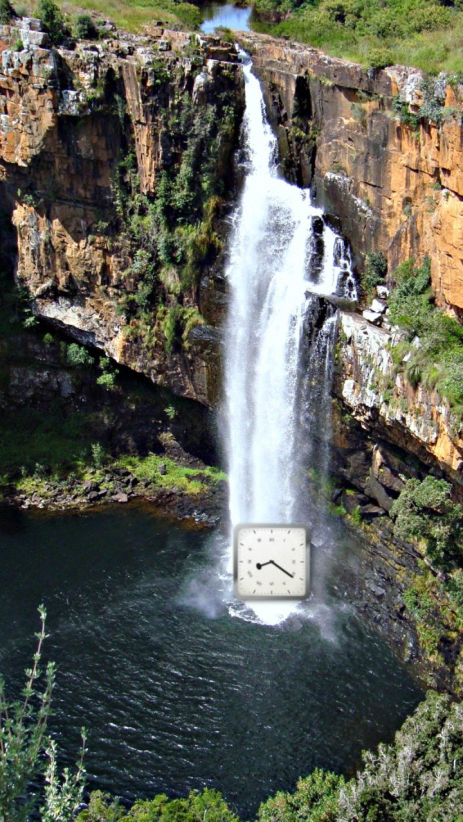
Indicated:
8,21
